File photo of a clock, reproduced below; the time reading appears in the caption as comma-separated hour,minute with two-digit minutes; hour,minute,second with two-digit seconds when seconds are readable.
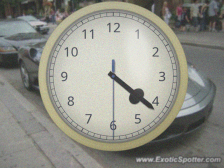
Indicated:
4,21,30
